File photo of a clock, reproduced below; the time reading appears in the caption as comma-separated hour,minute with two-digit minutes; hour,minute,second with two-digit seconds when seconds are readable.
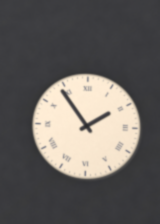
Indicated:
1,54
